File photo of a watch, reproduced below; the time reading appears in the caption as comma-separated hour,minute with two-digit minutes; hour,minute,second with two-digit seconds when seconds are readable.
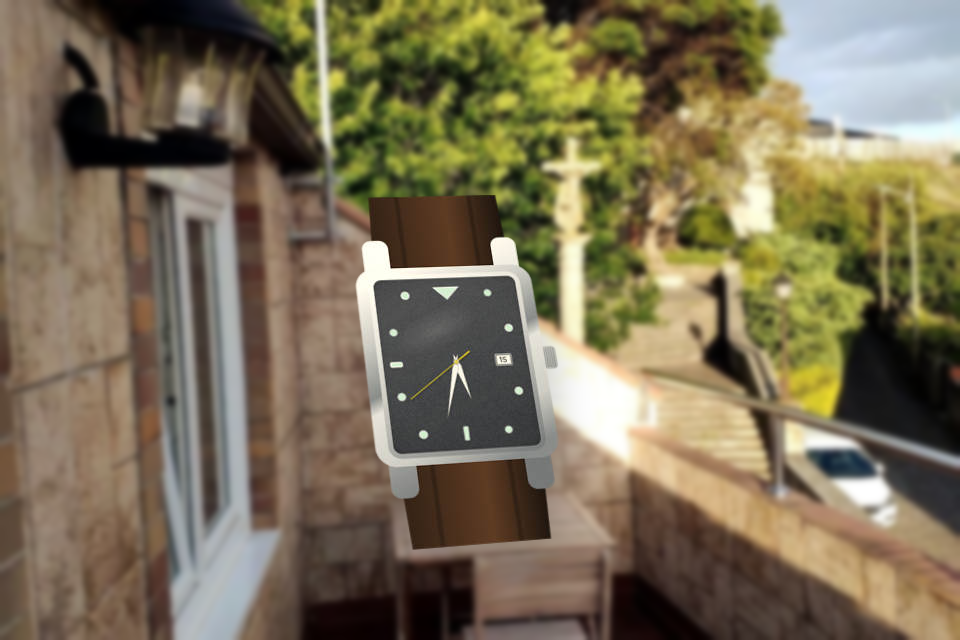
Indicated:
5,32,39
